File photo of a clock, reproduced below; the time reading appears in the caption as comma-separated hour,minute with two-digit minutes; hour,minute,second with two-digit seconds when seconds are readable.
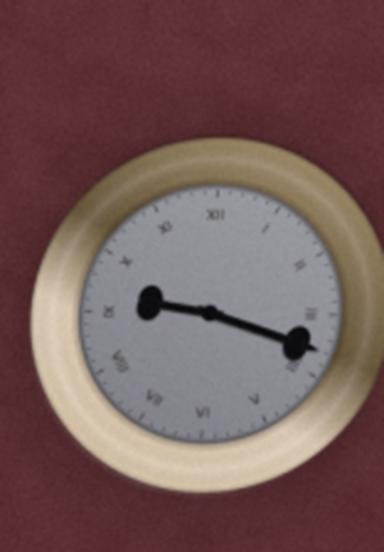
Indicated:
9,18
